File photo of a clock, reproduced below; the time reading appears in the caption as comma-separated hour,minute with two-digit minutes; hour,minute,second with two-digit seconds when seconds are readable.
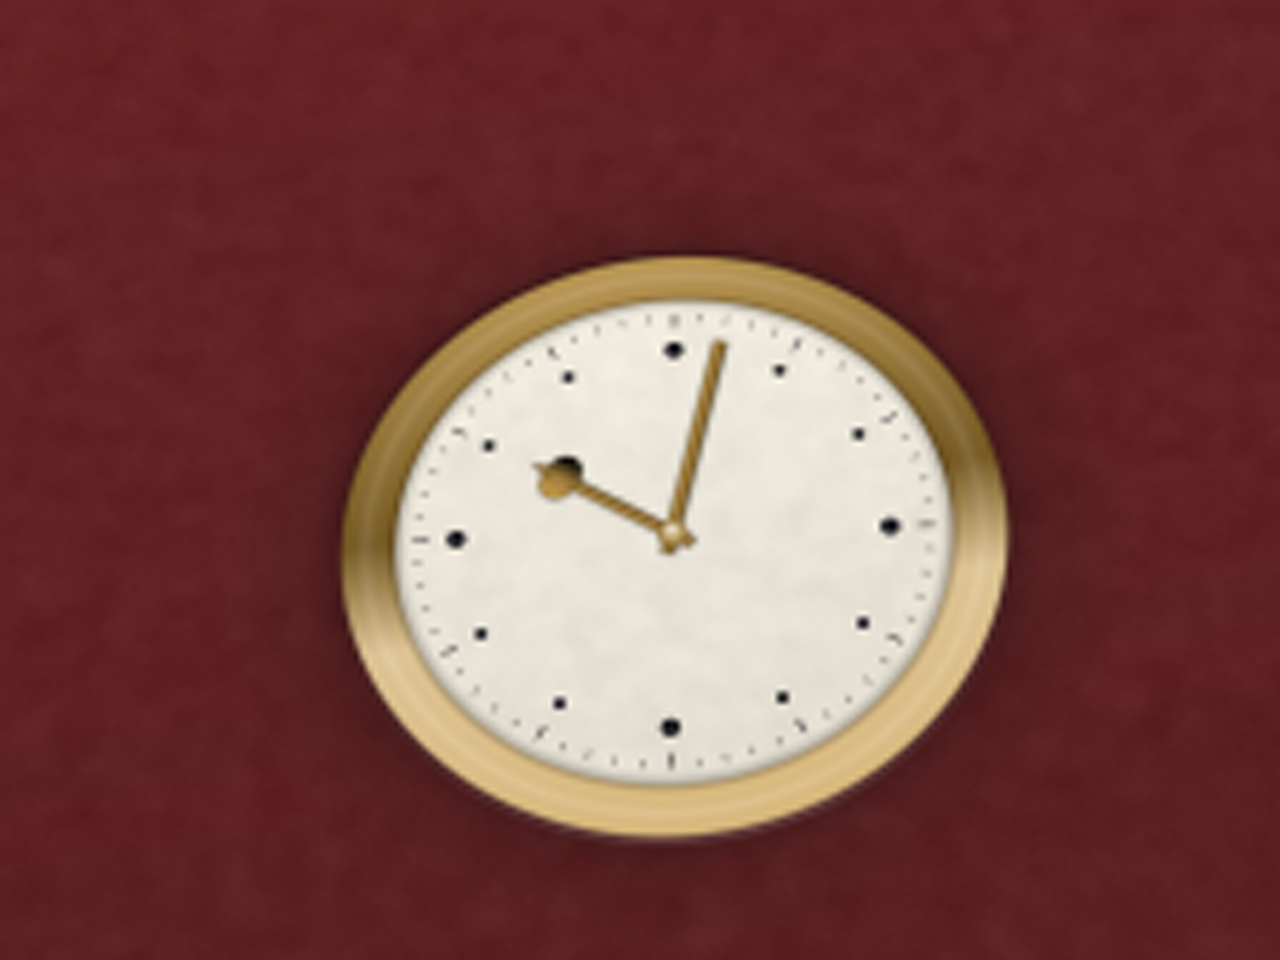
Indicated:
10,02
